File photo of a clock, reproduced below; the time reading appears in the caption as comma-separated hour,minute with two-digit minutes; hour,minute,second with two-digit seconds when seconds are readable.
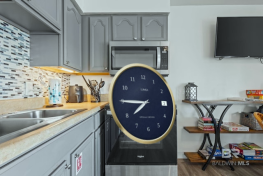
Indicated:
7,45
